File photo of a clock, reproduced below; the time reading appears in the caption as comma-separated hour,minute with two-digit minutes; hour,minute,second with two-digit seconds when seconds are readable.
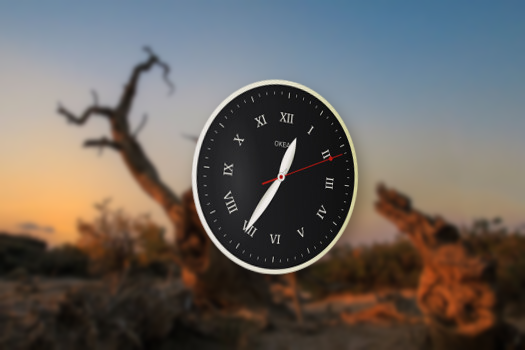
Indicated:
12,35,11
